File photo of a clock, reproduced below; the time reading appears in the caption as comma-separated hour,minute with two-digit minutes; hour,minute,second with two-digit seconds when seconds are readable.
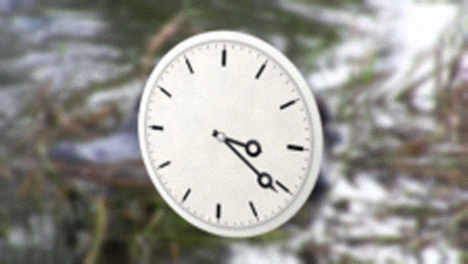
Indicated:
3,21
